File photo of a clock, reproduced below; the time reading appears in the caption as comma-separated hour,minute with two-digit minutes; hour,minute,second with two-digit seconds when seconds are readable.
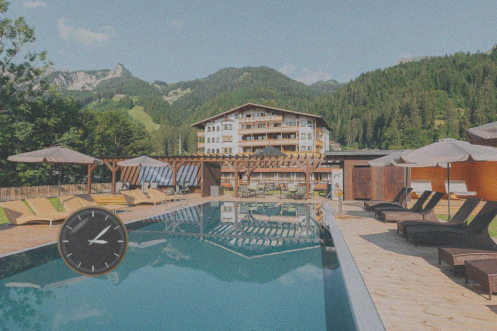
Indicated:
3,08
